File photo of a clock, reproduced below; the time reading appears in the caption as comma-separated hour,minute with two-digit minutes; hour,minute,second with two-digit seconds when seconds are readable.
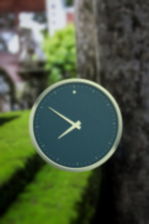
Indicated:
7,51
